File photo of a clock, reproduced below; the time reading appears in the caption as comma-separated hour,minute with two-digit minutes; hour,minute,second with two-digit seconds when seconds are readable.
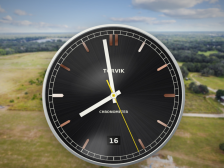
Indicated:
7,58,26
